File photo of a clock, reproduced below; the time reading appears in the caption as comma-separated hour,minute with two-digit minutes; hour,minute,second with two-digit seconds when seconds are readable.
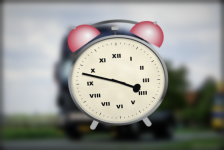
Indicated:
3,48
